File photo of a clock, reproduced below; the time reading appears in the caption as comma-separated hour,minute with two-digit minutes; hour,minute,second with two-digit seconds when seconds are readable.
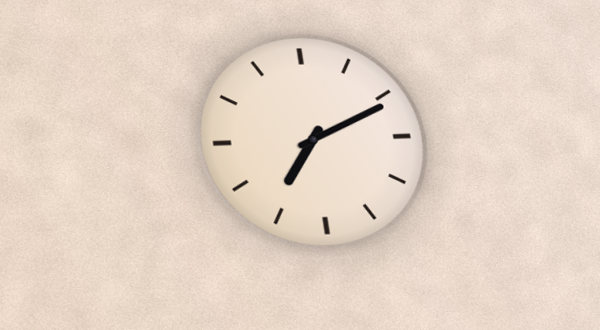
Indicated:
7,11
